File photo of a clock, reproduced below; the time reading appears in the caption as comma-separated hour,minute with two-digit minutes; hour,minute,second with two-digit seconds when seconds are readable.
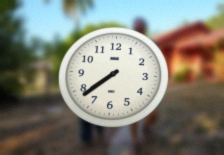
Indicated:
7,38
